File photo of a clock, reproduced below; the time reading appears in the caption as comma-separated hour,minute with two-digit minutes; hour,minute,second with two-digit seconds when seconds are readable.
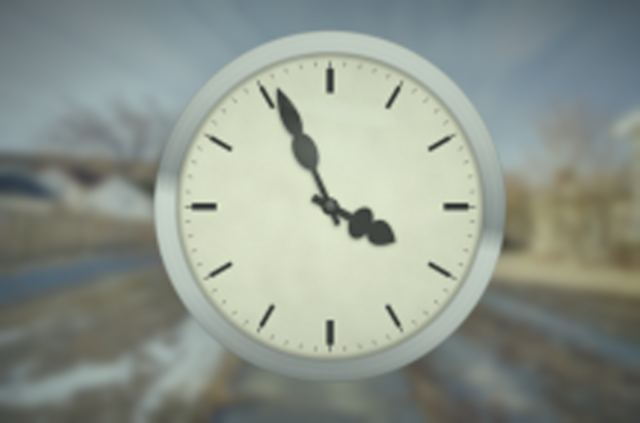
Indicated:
3,56
